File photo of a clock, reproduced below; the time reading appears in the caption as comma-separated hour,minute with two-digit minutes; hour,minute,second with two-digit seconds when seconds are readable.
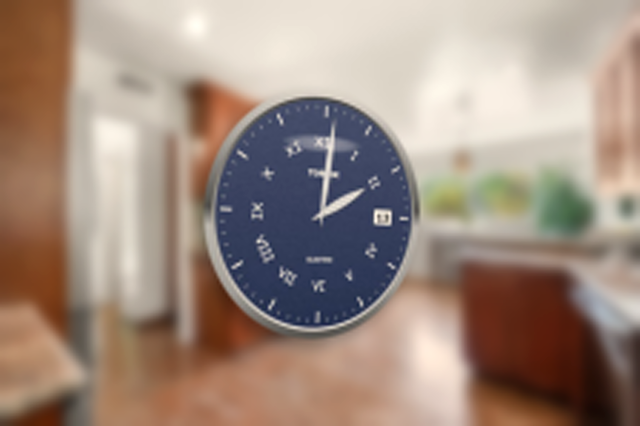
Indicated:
2,01
